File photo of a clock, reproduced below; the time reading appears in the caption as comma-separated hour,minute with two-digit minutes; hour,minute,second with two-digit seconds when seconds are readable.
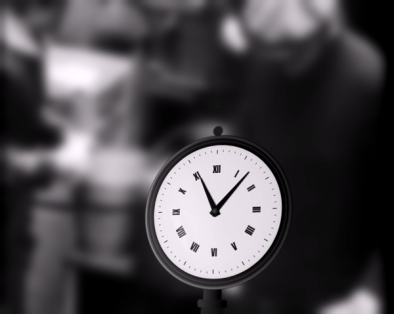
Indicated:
11,07
